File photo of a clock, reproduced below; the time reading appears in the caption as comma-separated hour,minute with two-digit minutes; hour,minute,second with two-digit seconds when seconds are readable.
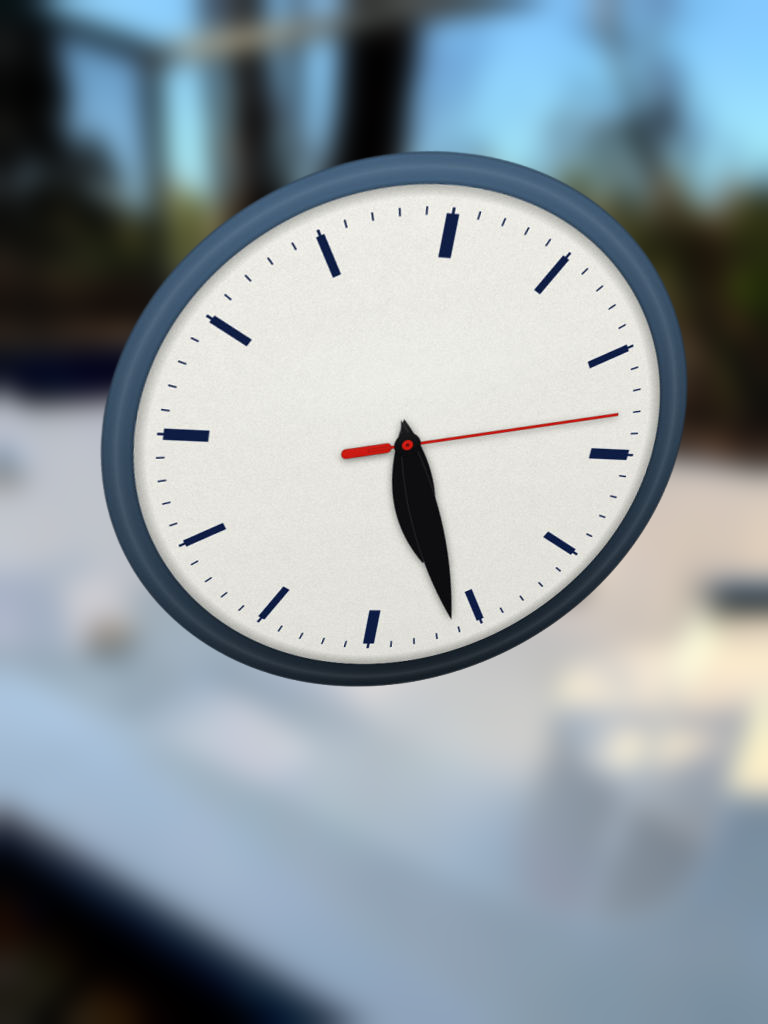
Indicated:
5,26,13
